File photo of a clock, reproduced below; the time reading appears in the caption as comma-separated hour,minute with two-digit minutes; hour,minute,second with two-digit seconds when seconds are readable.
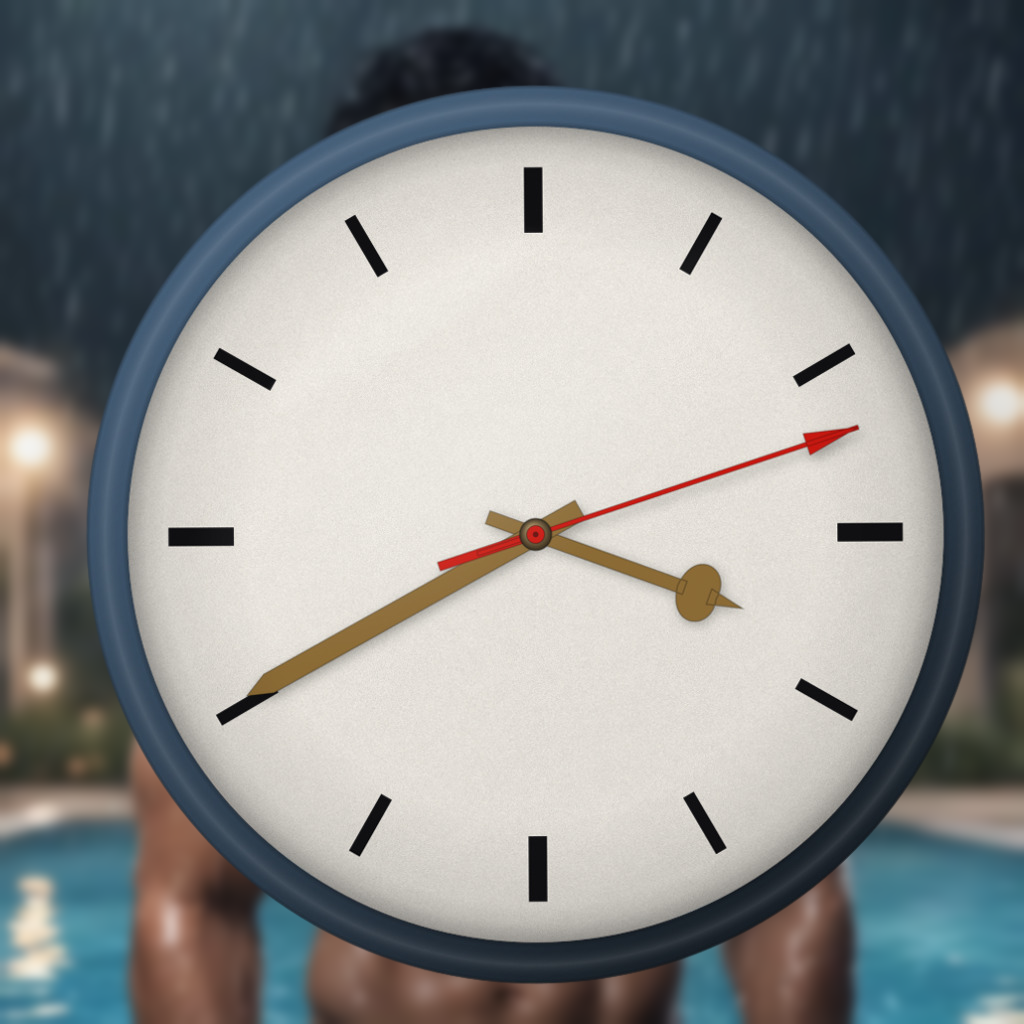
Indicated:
3,40,12
